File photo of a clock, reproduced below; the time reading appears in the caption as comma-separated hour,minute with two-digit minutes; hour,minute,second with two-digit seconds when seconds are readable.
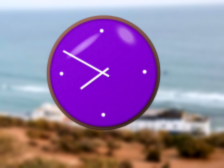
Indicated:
7,50
